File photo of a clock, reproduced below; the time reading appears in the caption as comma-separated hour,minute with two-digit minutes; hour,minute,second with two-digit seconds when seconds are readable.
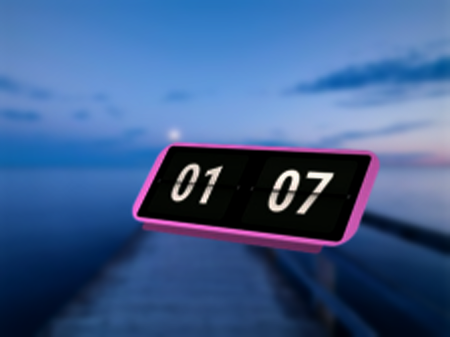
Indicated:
1,07
